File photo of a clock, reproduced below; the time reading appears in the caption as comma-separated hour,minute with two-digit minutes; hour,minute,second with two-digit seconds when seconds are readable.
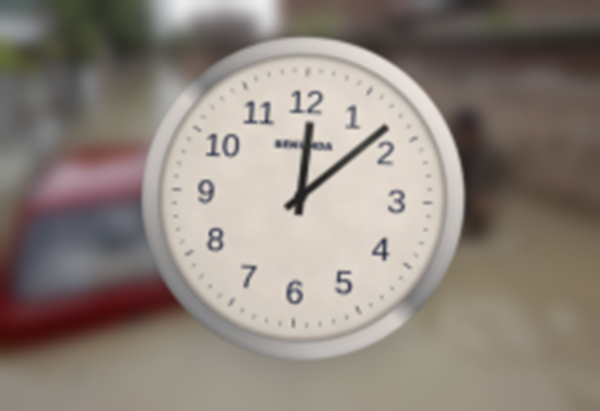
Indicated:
12,08
